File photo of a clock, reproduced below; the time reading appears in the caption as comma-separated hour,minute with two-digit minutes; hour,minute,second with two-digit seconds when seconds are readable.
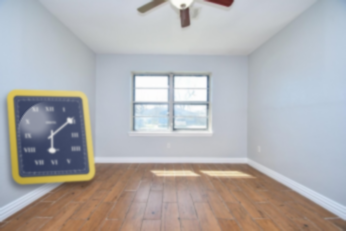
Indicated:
6,09
